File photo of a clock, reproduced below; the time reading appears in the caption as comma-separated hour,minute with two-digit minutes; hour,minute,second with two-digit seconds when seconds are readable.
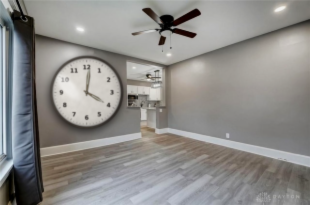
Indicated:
4,01
